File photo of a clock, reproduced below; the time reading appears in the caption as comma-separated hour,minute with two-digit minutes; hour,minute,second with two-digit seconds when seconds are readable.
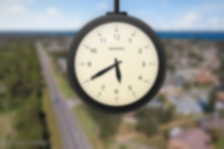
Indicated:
5,40
